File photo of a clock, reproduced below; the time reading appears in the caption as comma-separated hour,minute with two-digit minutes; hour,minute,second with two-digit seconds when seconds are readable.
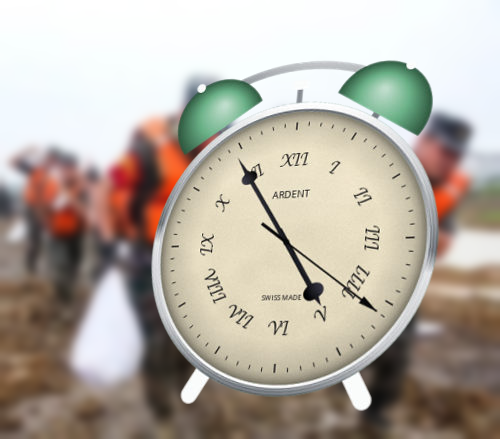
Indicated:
4,54,21
